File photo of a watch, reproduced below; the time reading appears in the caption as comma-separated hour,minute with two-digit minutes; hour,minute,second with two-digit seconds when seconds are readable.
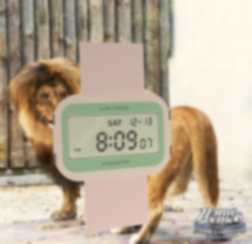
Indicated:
8,09
